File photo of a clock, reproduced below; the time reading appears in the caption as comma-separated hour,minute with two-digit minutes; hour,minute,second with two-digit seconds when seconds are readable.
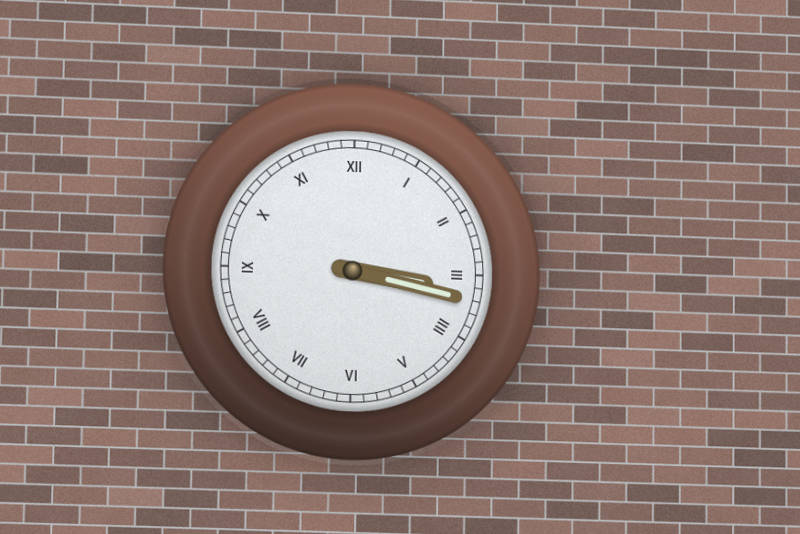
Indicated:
3,17
